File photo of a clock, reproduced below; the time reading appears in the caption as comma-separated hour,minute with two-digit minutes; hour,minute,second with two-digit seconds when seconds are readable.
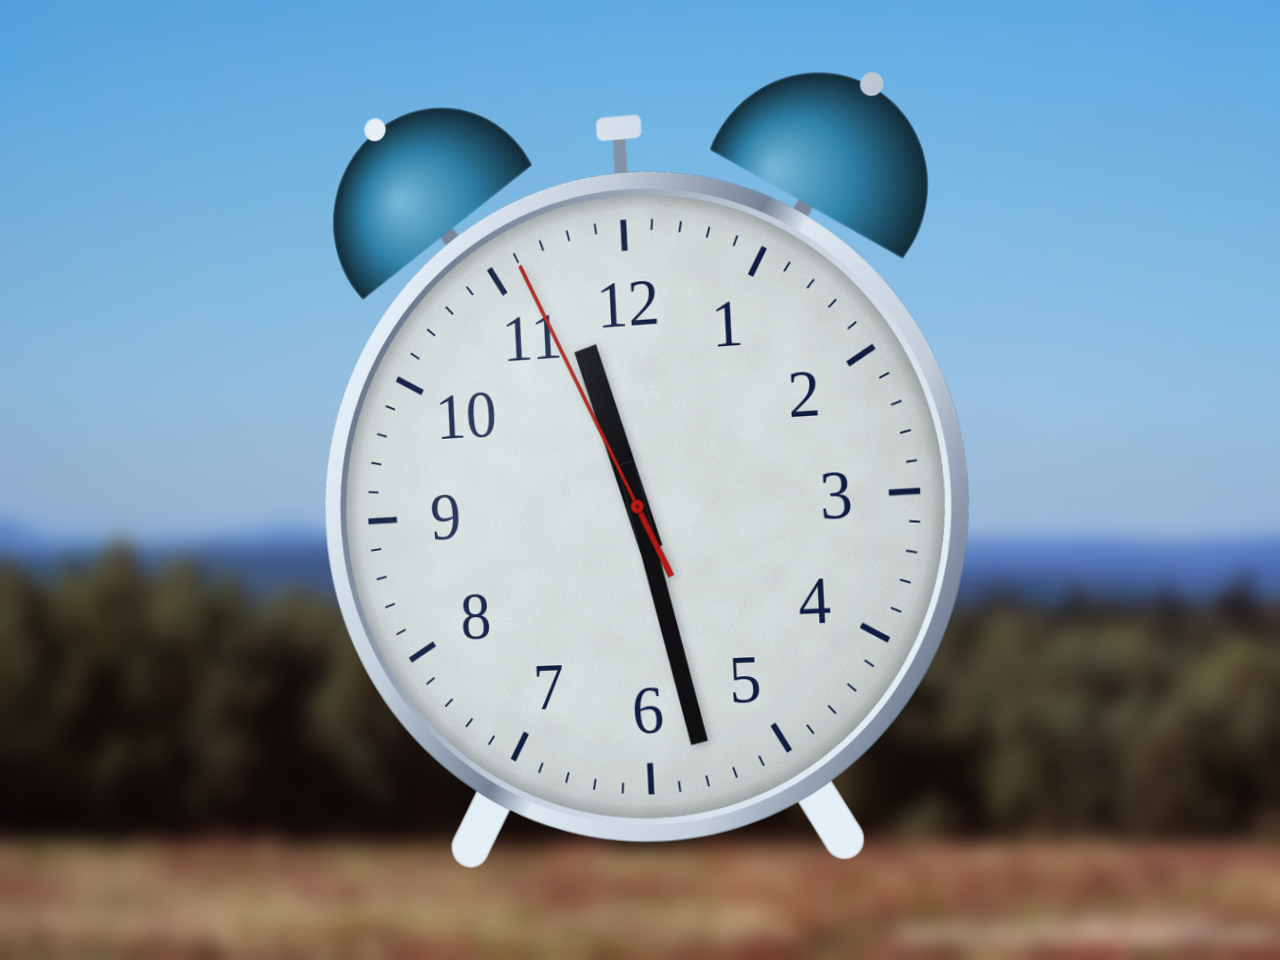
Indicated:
11,27,56
